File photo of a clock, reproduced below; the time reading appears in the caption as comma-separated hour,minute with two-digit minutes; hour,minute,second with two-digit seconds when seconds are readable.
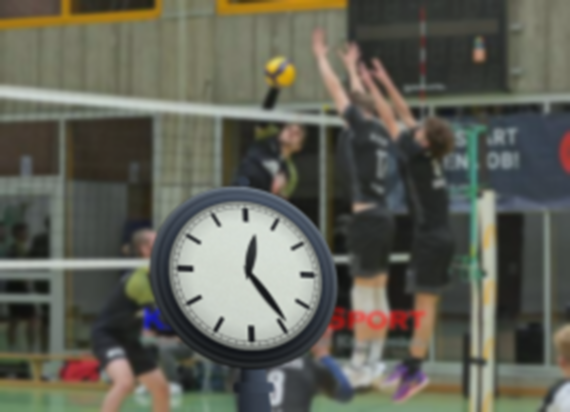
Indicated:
12,24
